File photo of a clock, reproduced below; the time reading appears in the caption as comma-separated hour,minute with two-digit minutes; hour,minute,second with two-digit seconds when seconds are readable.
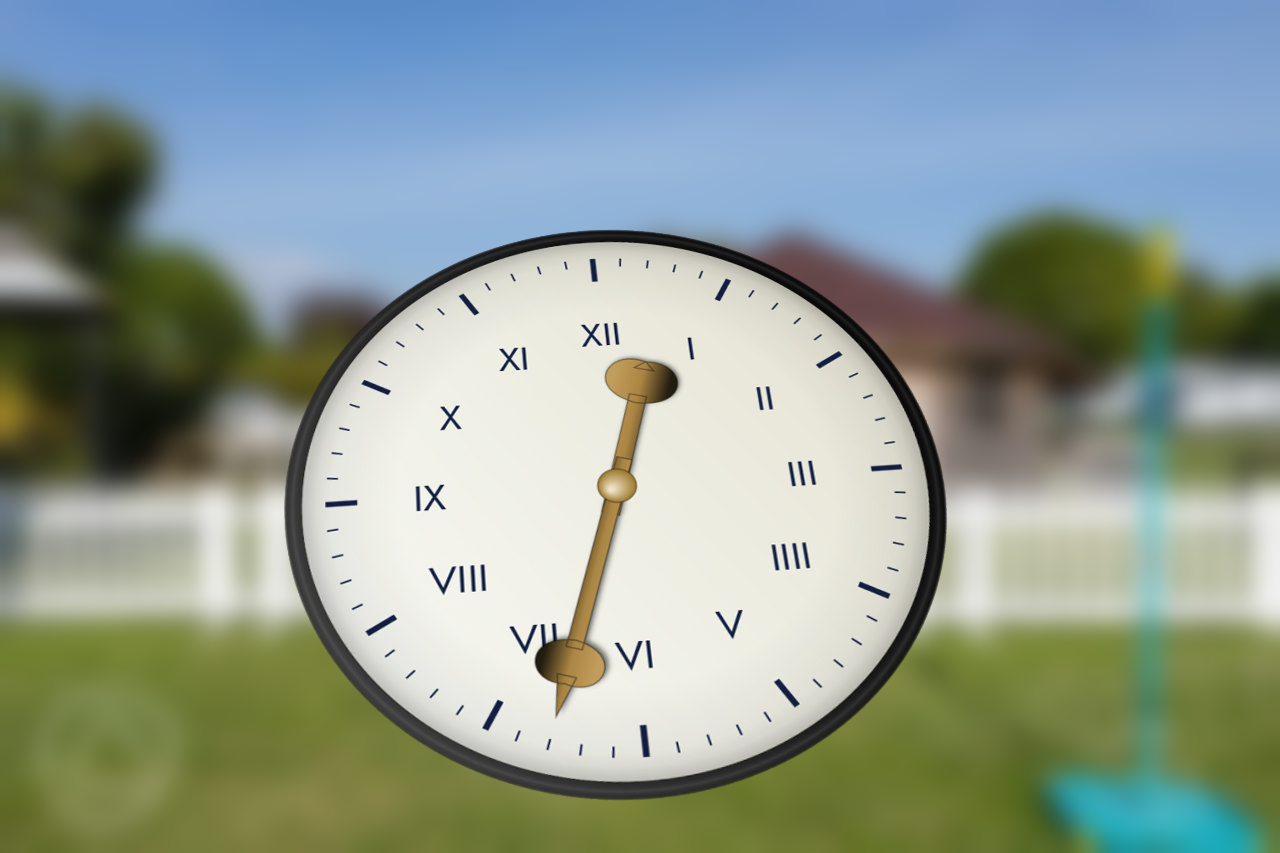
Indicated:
12,33
